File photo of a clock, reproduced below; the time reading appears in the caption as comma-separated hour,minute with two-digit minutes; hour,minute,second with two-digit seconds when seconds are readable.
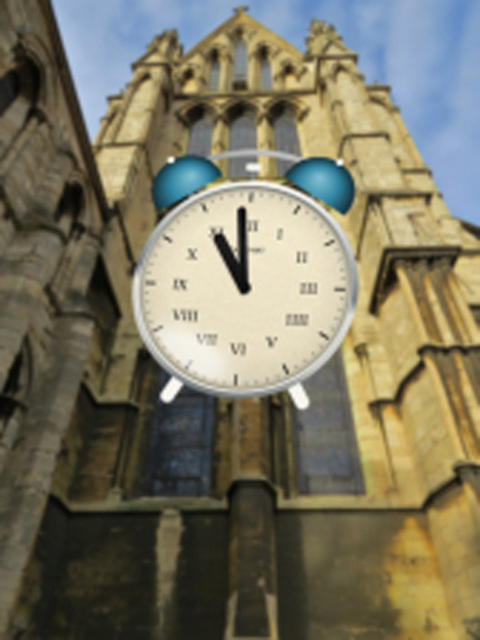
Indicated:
10,59
